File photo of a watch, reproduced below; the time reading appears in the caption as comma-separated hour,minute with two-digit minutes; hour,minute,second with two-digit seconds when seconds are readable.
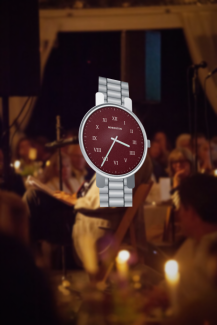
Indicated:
3,35
